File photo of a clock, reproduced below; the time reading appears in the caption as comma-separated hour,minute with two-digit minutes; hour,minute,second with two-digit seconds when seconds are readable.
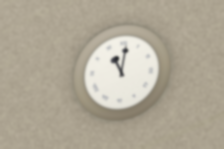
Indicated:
11,01
